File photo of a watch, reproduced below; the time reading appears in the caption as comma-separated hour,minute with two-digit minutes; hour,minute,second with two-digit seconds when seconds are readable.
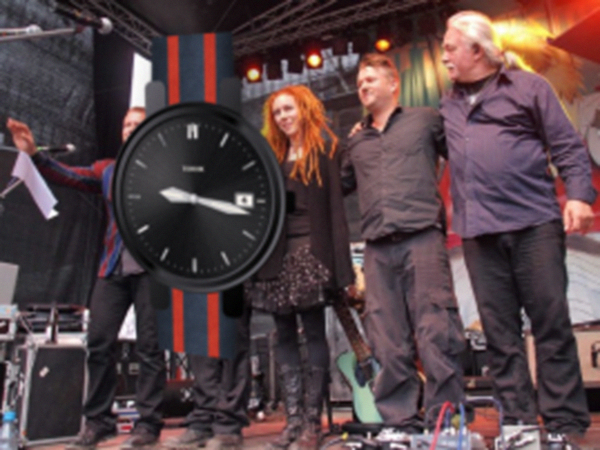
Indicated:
9,17
